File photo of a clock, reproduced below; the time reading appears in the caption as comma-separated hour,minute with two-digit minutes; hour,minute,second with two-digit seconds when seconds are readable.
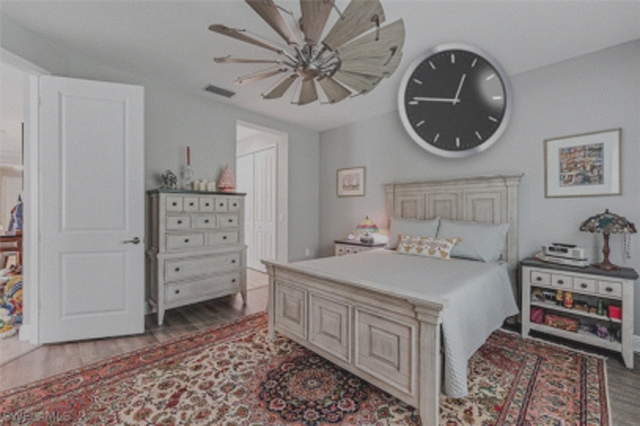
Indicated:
12,46
